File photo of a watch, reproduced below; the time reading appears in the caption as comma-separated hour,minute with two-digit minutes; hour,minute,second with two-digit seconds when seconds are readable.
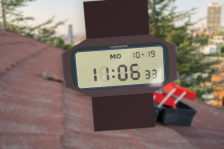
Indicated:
11,06,33
